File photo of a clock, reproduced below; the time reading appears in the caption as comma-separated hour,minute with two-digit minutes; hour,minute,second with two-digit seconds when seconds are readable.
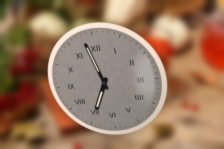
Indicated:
6,58
